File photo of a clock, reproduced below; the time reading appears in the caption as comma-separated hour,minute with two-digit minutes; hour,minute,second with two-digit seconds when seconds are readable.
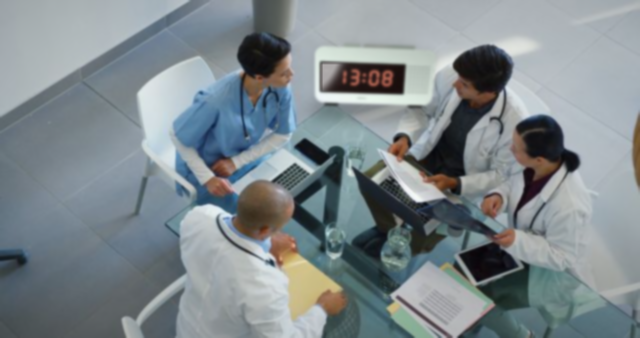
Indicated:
13,08
